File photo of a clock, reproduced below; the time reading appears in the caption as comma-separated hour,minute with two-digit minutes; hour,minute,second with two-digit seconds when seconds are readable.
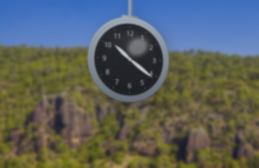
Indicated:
10,21
